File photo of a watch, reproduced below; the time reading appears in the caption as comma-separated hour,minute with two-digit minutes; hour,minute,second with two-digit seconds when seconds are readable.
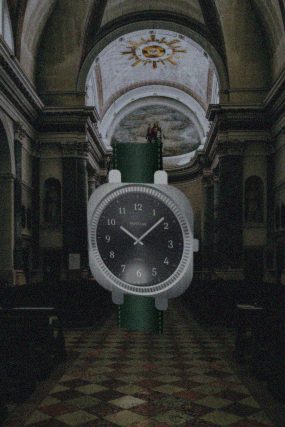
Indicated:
10,08
